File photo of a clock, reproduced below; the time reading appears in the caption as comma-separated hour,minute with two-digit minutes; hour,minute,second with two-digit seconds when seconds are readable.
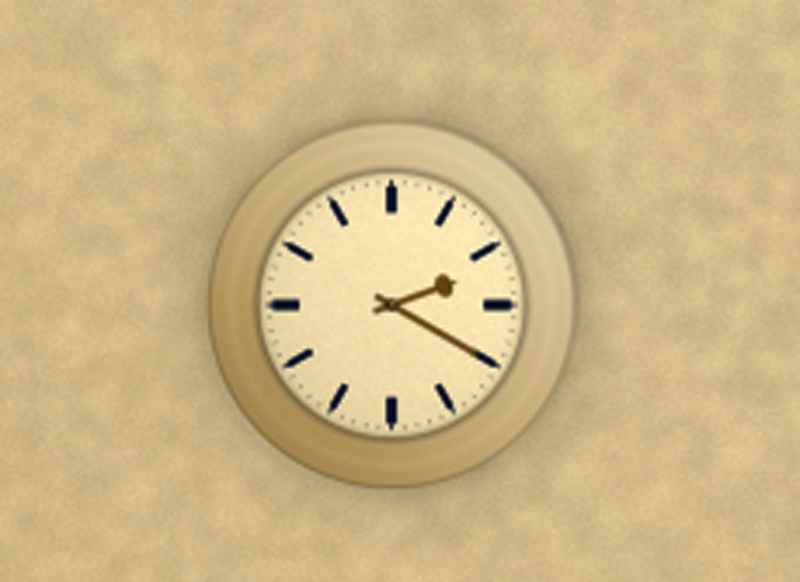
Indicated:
2,20
